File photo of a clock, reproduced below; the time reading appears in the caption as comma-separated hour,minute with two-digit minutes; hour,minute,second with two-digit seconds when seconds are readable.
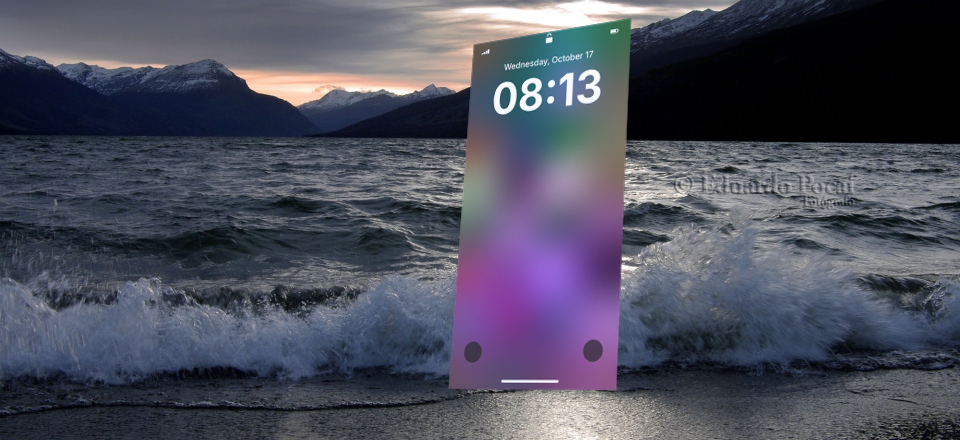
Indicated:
8,13
